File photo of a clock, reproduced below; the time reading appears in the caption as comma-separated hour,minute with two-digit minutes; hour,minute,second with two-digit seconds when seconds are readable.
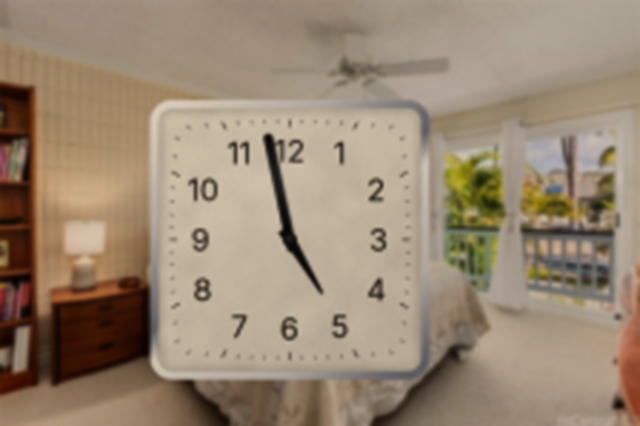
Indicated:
4,58
